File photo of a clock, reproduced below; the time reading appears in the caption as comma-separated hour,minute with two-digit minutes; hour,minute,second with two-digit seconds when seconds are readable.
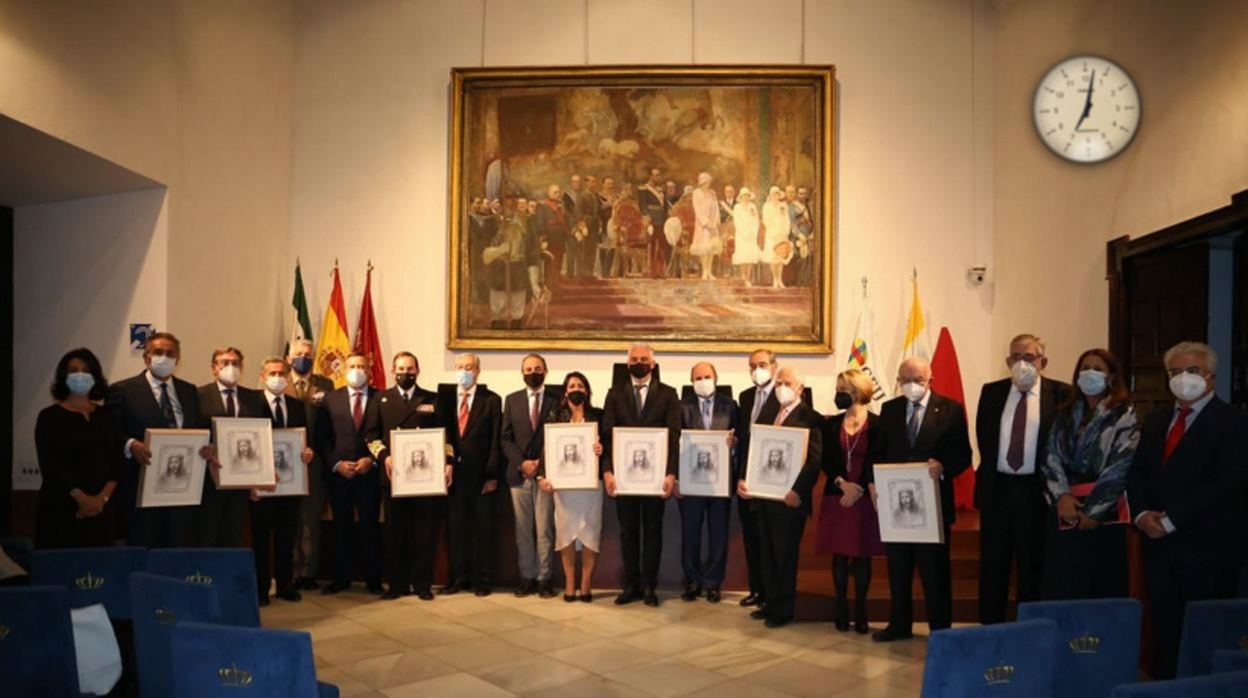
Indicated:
7,02
